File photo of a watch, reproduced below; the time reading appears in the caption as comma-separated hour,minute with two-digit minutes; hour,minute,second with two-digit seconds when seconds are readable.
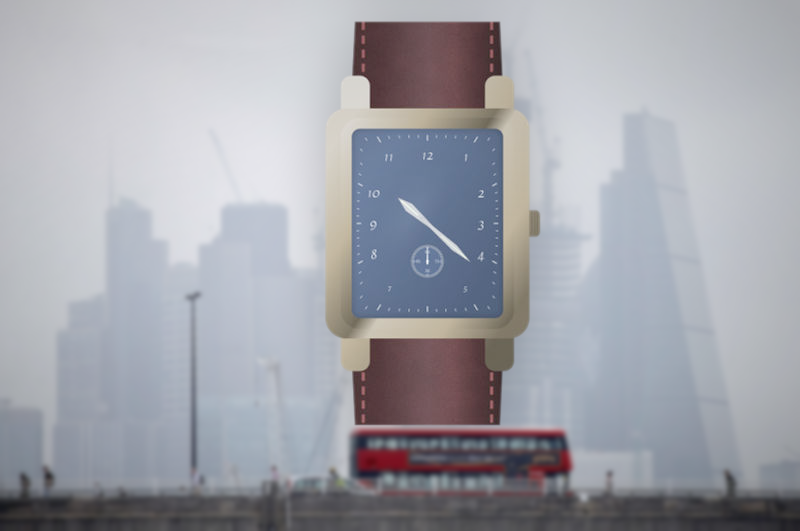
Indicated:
10,22
